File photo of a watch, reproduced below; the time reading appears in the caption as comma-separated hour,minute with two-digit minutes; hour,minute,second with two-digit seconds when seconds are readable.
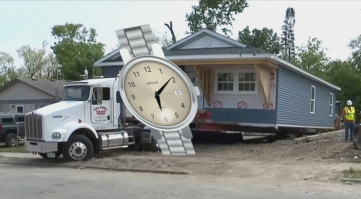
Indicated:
6,09
